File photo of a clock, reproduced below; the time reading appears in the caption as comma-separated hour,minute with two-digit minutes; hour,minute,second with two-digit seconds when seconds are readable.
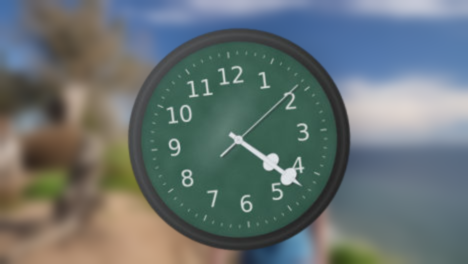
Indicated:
4,22,09
